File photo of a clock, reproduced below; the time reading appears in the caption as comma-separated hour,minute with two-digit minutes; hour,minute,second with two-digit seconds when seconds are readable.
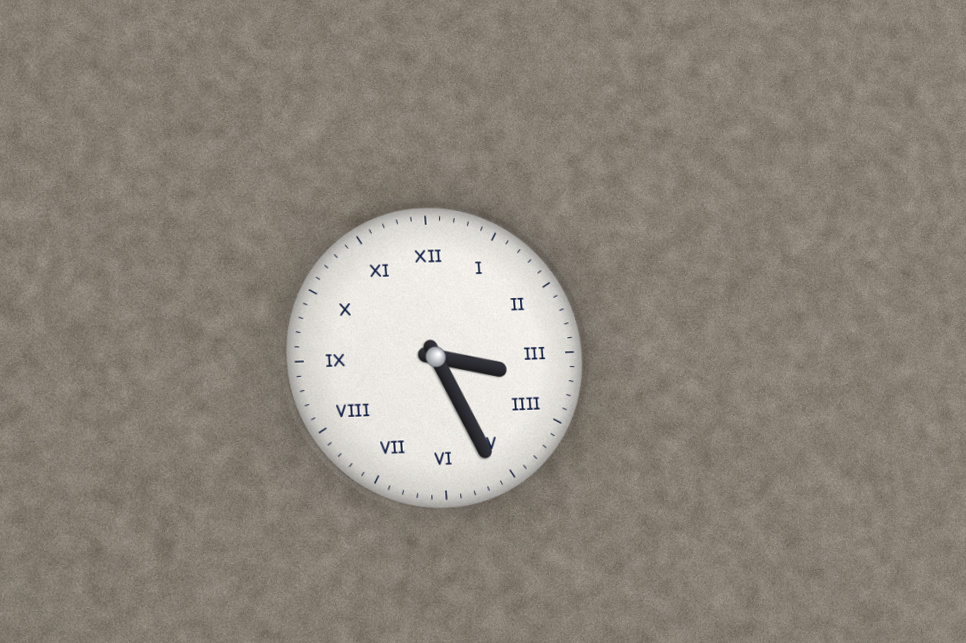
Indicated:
3,26
